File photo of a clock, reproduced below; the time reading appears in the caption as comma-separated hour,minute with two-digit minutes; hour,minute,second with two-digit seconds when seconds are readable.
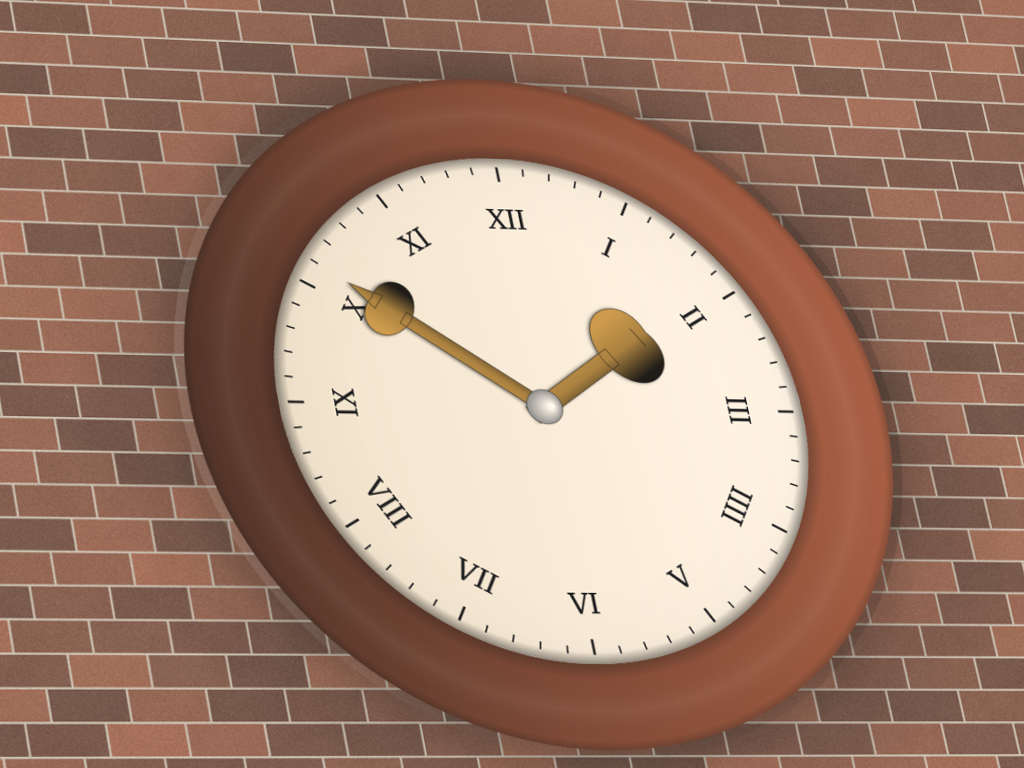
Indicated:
1,51
